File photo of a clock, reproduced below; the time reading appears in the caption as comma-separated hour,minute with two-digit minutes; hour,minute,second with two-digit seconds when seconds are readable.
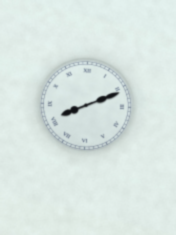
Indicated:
8,11
